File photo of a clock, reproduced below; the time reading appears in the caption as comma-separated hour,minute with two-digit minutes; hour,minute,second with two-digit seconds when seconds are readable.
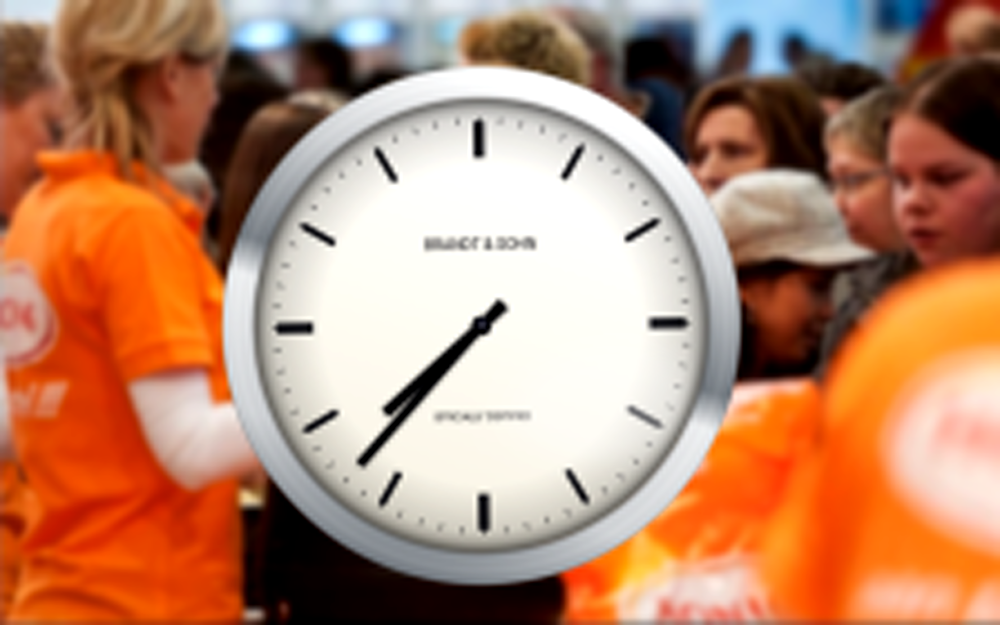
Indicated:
7,37
